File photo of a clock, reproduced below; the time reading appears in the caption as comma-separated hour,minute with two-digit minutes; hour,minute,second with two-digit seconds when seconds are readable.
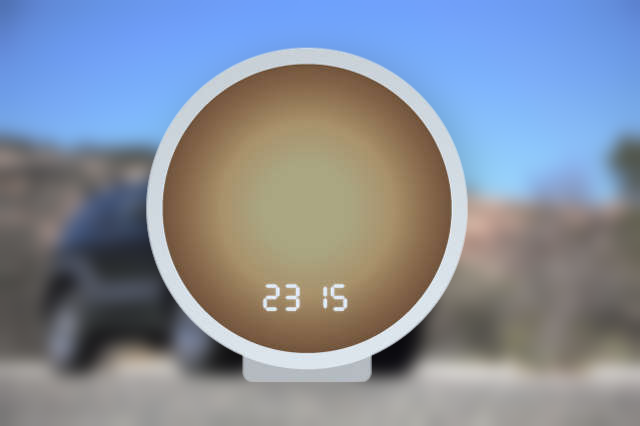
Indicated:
23,15
